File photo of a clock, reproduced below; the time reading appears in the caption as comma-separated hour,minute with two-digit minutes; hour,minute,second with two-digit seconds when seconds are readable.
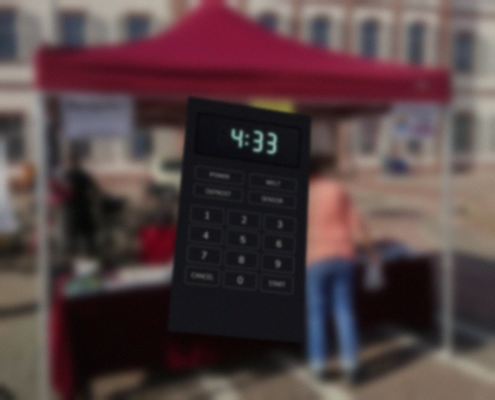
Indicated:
4,33
